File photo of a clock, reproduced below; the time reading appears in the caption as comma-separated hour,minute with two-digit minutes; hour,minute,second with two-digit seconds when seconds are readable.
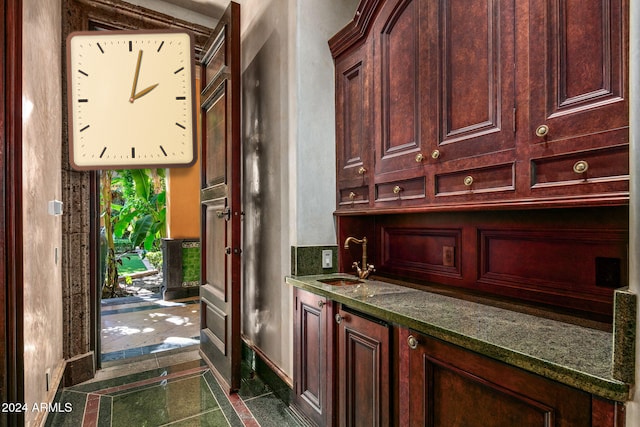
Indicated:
2,02
